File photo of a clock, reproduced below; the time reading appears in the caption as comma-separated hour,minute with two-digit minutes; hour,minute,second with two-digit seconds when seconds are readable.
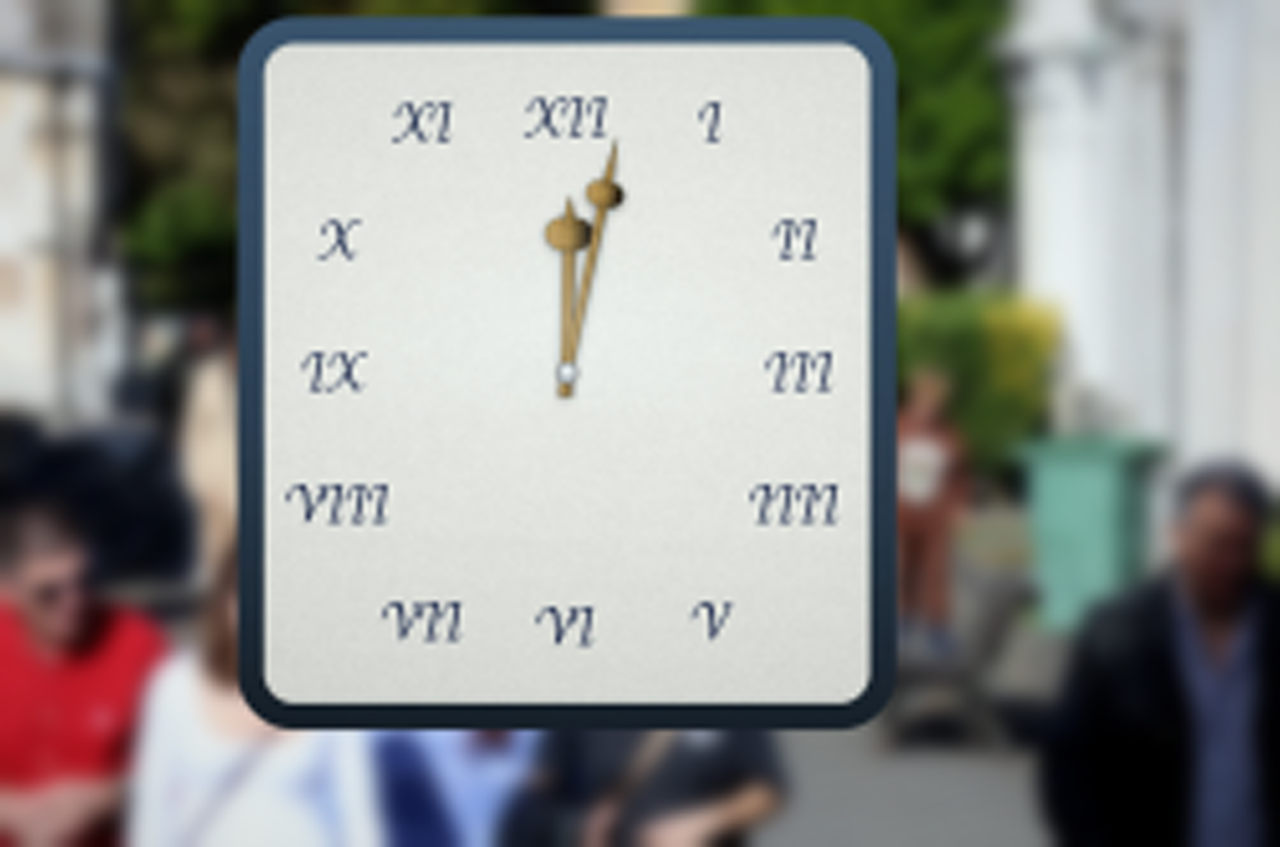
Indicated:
12,02
